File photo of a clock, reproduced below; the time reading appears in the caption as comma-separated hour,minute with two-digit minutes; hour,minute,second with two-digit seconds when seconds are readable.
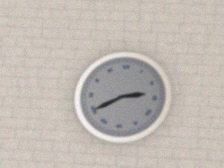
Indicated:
2,40
